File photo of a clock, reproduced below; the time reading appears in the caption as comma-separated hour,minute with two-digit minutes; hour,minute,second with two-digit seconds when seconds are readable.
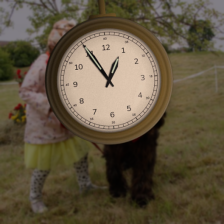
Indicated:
12,55
